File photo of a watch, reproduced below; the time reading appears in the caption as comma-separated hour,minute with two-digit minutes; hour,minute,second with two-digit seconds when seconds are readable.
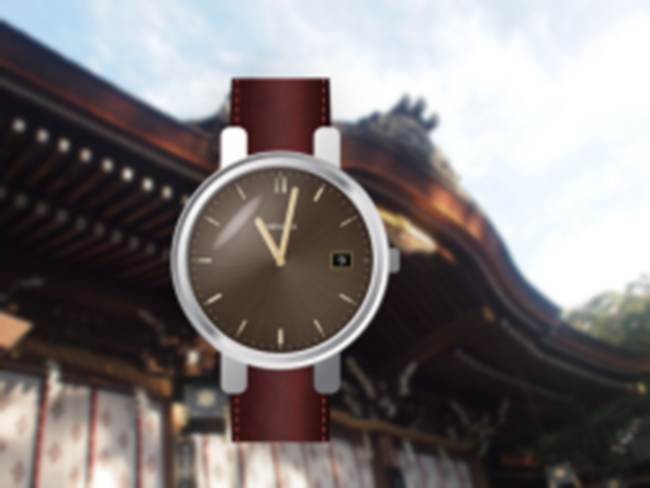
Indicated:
11,02
